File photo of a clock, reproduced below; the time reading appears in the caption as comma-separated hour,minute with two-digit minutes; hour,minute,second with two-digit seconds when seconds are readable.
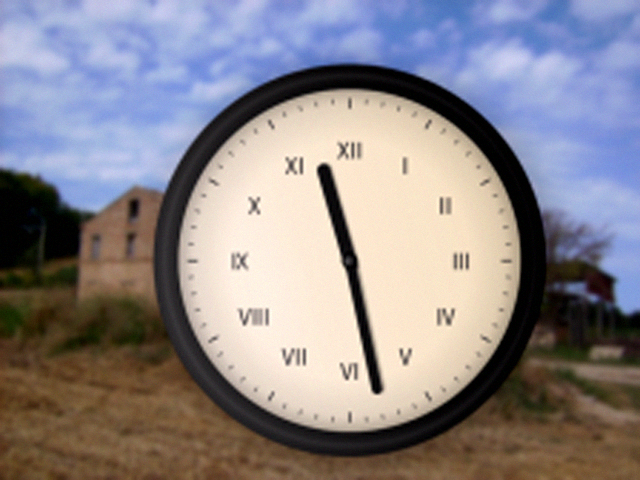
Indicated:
11,28
